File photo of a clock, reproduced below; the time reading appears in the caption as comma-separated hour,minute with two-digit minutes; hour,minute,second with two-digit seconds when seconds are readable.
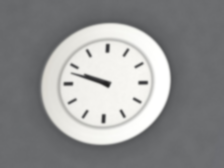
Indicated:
9,48
